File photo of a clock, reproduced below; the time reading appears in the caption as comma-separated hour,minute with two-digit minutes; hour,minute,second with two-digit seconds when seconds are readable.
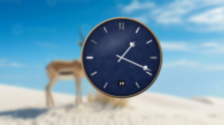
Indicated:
1,19
